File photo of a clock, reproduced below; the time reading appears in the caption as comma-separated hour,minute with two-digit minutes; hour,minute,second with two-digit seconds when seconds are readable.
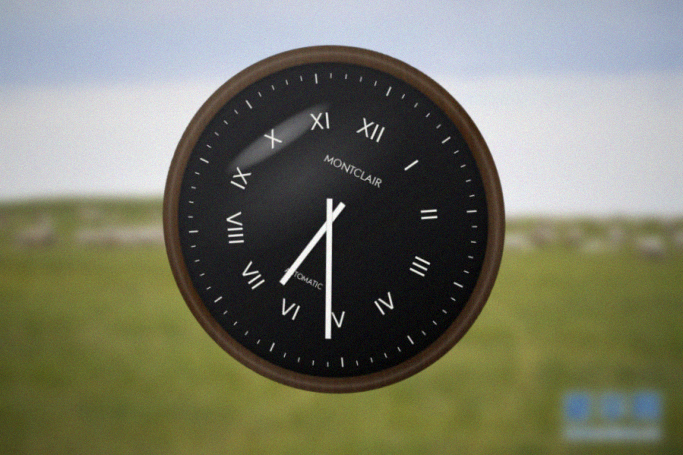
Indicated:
6,26
